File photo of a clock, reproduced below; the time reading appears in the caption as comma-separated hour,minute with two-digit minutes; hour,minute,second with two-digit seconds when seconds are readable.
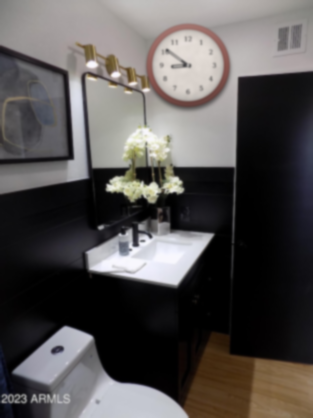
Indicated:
8,51
